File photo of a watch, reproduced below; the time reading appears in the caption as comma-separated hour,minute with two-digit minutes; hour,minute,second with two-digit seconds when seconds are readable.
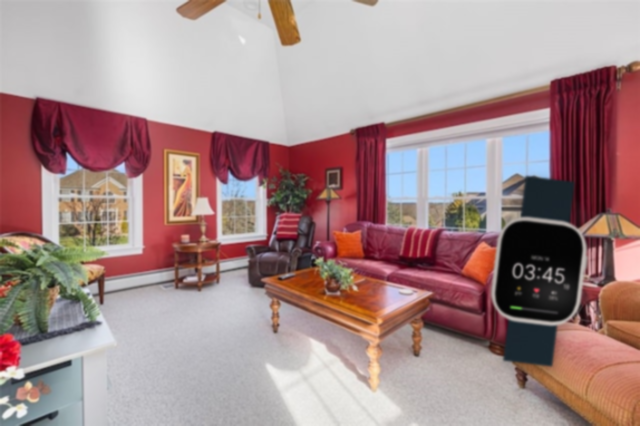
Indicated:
3,45
